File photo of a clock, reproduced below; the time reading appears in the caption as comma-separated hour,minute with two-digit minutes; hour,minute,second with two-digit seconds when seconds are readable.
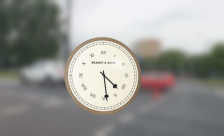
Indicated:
4,29
